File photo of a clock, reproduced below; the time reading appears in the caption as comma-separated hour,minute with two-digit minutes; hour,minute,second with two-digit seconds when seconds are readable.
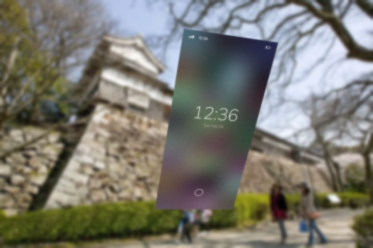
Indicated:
12,36
